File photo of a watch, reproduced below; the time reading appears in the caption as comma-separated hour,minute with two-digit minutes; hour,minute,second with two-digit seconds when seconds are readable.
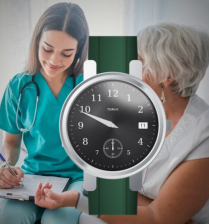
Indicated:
9,49
